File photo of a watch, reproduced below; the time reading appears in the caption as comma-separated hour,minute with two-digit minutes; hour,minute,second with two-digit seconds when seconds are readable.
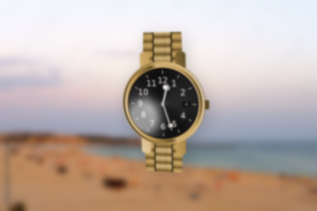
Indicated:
12,27
